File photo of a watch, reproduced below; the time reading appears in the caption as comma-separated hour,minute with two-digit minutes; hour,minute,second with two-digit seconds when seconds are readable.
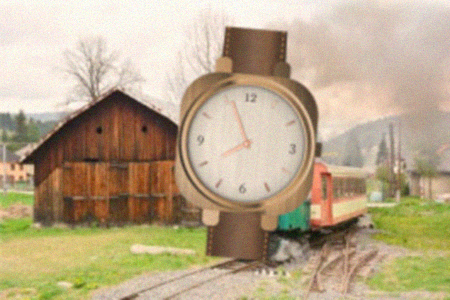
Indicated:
7,56
